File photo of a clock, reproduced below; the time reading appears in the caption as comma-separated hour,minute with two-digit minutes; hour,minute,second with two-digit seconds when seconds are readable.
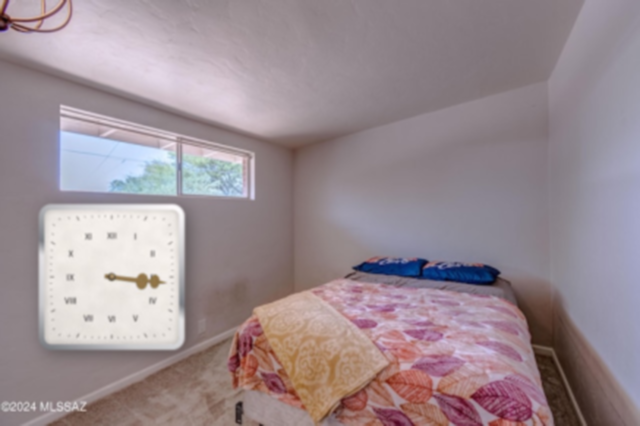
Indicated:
3,16
